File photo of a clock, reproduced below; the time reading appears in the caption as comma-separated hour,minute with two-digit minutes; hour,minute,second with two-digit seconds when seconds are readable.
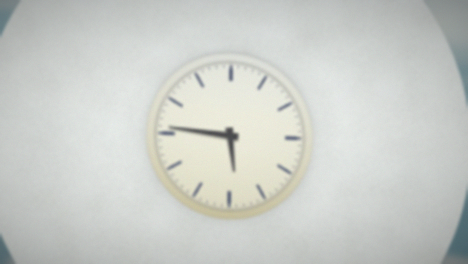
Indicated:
5,46
